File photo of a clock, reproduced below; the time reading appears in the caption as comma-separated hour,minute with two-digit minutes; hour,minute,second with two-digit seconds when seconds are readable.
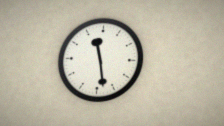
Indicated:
11,28
